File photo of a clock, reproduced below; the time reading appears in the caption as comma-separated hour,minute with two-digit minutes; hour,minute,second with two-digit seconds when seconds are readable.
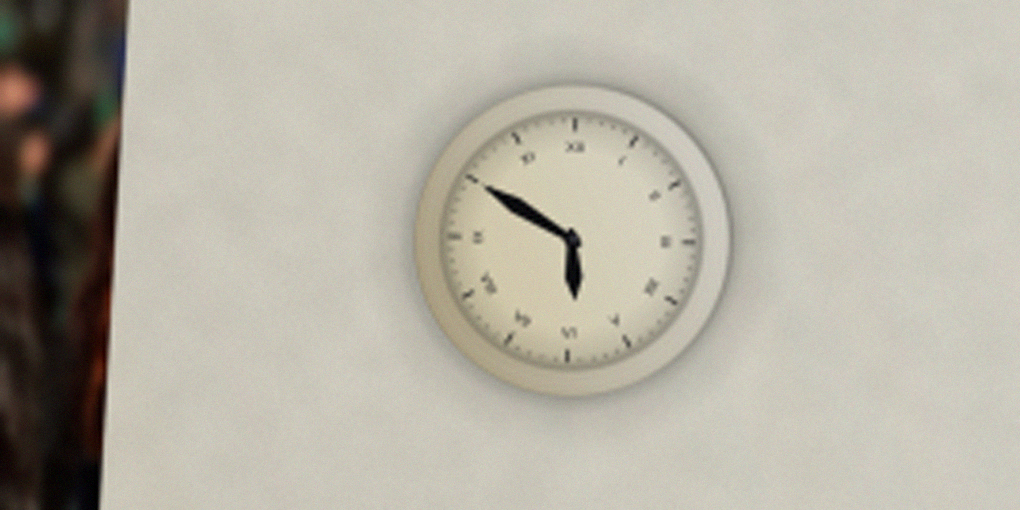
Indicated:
5,50
